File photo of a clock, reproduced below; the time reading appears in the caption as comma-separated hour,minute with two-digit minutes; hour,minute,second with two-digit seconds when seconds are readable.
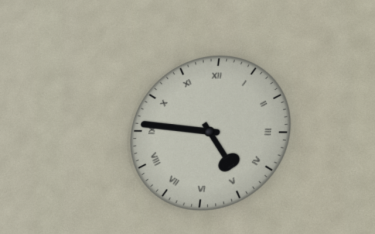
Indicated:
4,46
